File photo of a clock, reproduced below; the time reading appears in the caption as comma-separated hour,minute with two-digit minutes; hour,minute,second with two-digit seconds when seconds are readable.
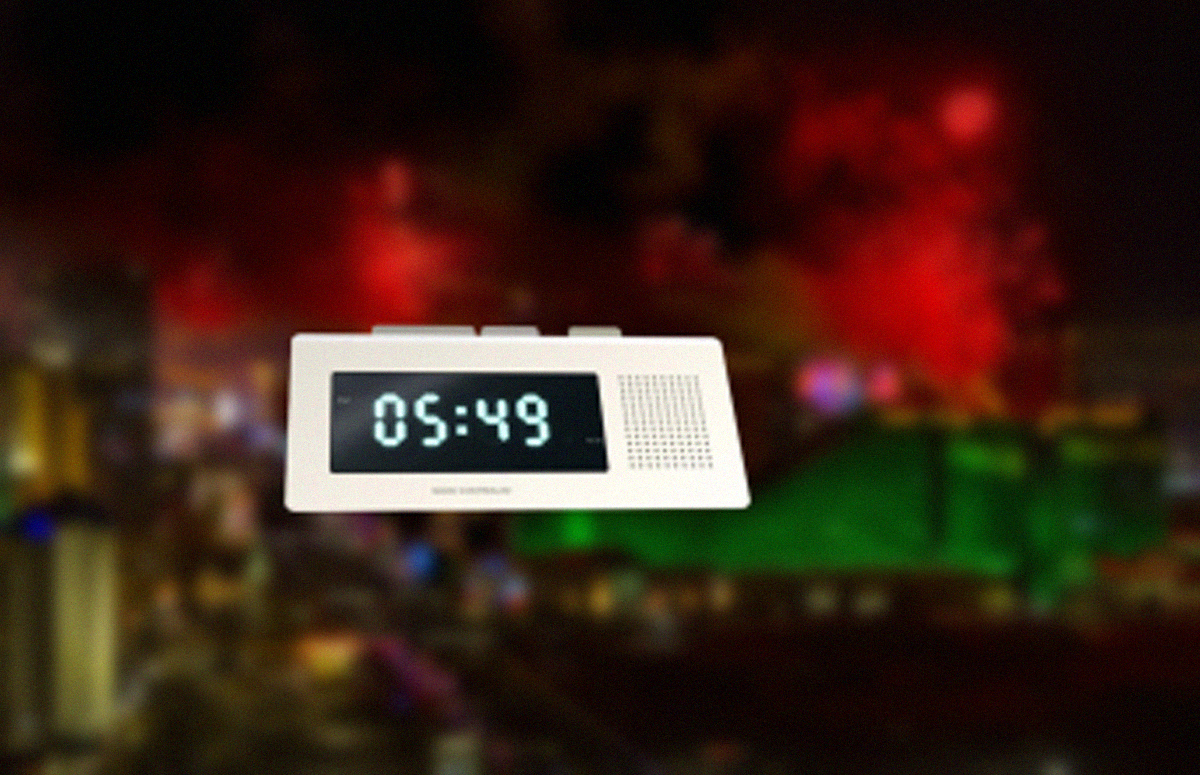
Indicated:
5,49
